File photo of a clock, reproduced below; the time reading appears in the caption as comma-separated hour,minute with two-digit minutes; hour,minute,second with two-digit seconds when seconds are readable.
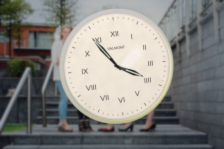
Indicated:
3,54
